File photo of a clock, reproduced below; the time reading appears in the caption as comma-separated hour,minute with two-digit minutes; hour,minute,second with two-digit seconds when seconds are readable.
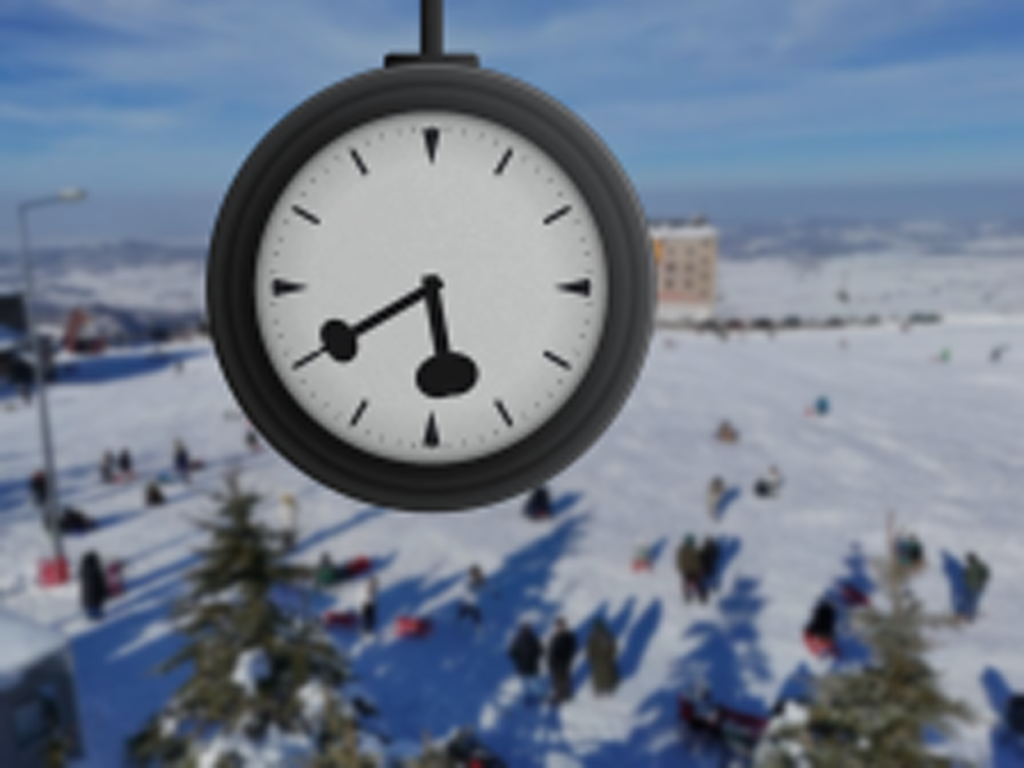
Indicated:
5,40
